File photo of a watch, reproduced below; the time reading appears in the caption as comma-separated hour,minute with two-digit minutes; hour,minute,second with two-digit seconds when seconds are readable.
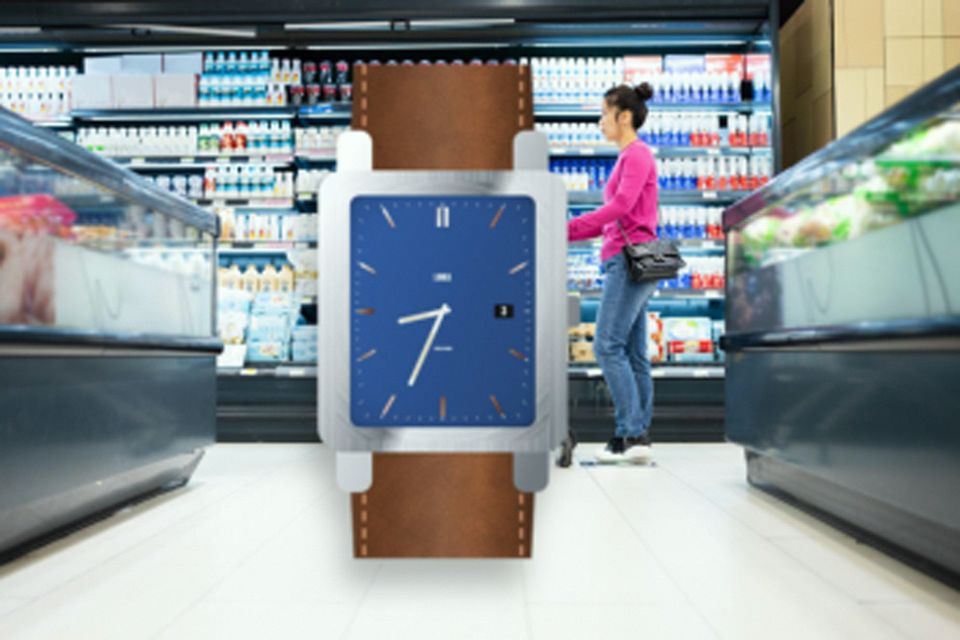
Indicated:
8,34
